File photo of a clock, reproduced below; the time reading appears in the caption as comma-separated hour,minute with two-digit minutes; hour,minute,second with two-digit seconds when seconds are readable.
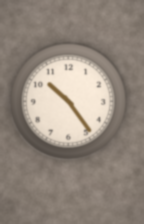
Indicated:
10,24
